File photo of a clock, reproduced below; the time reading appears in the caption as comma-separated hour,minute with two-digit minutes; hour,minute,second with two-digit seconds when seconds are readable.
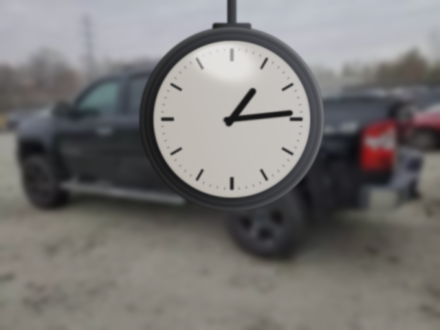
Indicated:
1,14
